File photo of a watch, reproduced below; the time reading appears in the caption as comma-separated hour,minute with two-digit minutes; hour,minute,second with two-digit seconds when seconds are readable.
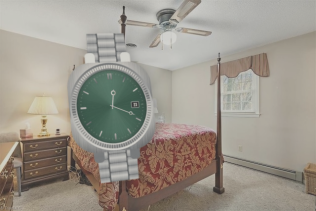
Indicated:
12,19
